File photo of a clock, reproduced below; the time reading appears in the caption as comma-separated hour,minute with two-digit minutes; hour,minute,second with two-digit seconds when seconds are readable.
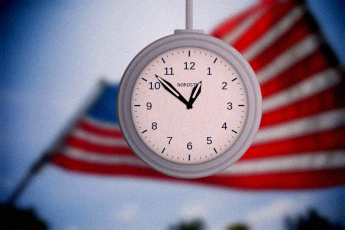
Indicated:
12,52
